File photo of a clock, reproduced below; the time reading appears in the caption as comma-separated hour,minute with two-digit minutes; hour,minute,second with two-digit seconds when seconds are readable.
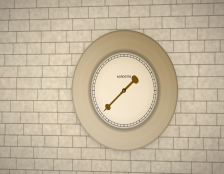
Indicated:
1,38
